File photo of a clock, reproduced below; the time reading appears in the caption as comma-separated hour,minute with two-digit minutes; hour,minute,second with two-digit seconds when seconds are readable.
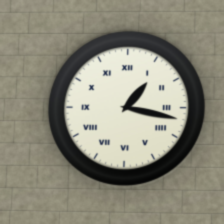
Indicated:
1,17
